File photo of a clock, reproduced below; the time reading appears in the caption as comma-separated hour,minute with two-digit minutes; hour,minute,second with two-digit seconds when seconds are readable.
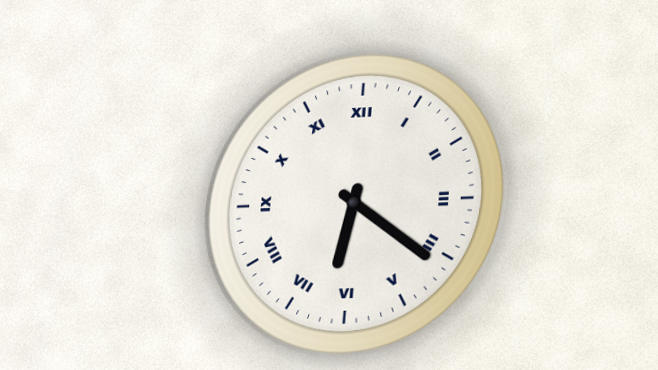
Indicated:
6,21
